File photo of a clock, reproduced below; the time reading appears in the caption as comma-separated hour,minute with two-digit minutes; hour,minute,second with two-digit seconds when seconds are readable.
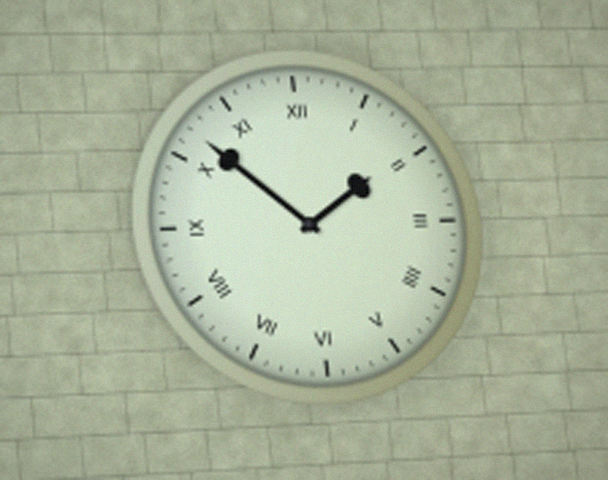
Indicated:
1,52
